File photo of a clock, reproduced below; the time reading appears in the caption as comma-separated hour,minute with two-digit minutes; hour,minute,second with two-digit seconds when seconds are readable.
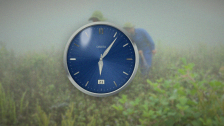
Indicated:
6,06
